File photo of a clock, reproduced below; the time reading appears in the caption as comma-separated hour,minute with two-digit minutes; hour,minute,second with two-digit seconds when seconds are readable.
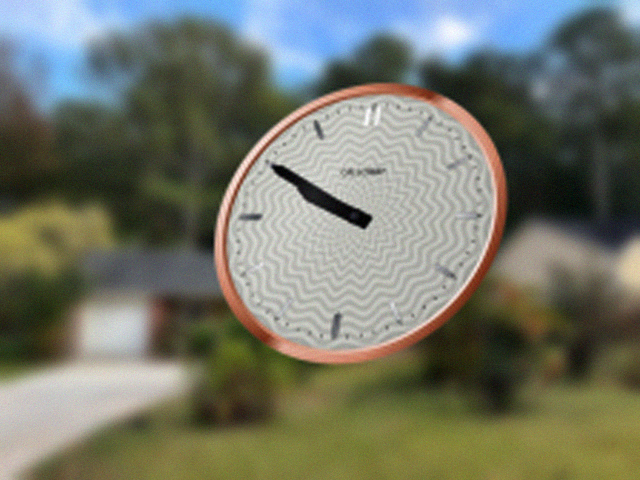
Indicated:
9,50
